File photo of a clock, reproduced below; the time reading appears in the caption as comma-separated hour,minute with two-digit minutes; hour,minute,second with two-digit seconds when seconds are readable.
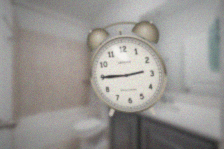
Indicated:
2,45
